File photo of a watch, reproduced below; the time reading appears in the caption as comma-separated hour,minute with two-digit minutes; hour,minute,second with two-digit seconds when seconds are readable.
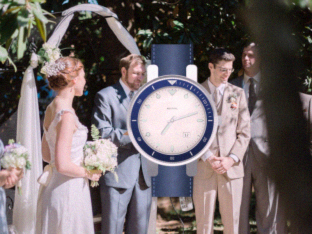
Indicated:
7,12
